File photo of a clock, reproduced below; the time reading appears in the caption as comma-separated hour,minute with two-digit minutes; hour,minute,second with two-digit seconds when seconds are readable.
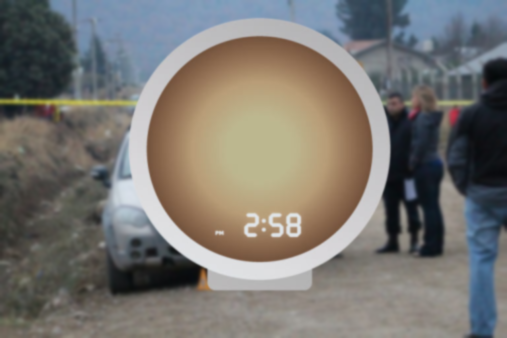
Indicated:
2,58
